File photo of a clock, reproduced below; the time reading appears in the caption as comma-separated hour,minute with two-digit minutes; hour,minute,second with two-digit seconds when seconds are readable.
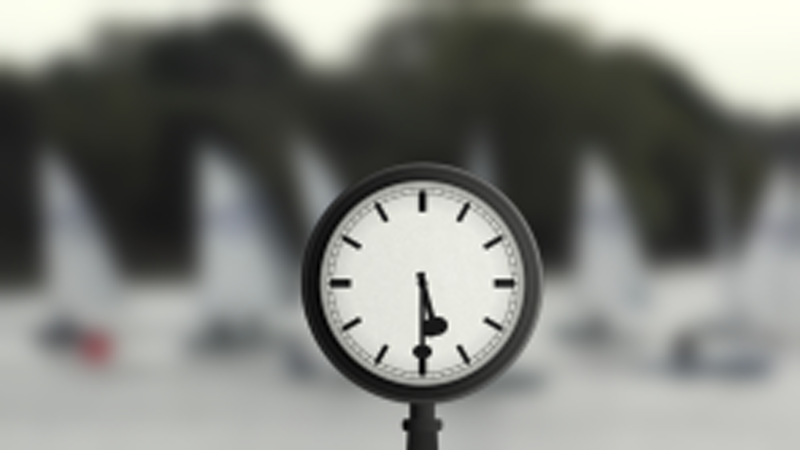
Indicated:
5,30
